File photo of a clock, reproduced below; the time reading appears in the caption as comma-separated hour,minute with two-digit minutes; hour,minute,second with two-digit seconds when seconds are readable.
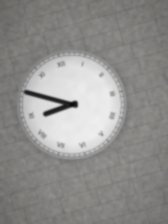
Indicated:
8,50
